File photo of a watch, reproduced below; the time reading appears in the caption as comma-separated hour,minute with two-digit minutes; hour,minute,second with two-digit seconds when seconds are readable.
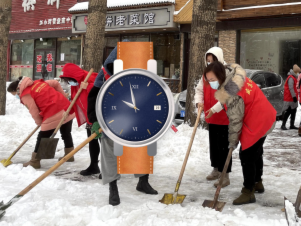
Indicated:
9,58
